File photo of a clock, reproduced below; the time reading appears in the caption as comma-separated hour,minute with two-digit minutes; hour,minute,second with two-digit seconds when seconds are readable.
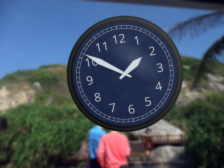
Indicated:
1,51
